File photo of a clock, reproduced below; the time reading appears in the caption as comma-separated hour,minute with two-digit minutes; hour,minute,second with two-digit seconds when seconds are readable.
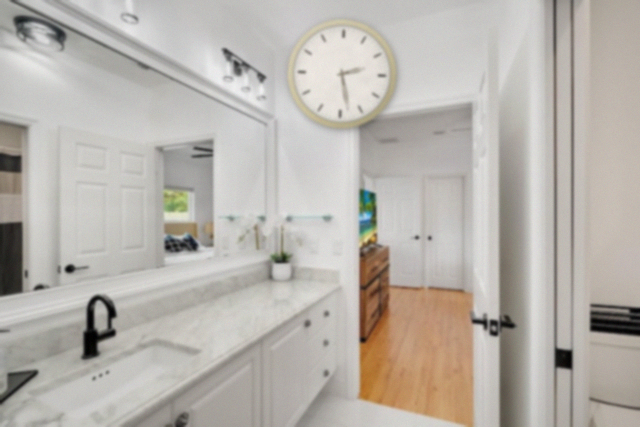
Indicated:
2,28
